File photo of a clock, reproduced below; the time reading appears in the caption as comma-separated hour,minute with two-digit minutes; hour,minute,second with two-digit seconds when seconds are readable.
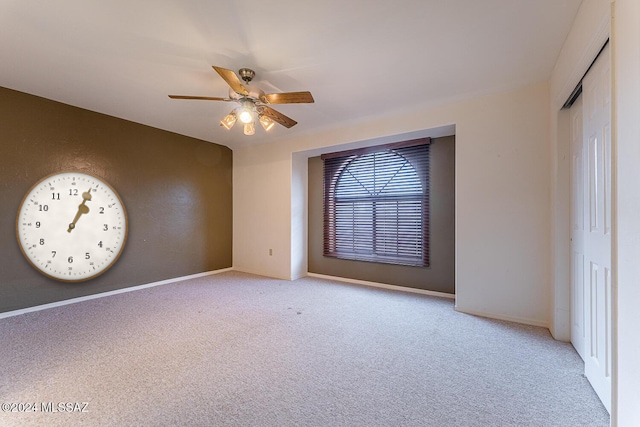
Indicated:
1,04
